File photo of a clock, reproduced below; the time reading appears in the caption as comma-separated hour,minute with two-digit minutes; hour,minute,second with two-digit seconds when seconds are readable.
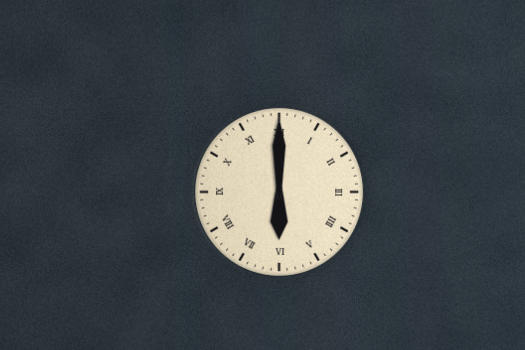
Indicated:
6,00
